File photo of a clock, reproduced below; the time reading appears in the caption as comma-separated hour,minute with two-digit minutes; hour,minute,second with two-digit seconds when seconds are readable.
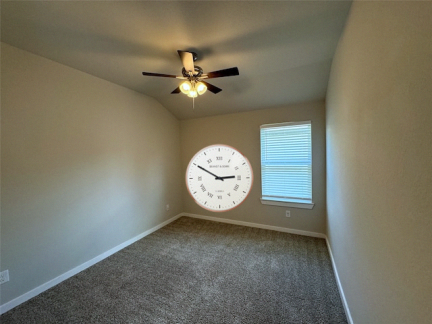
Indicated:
2,50
